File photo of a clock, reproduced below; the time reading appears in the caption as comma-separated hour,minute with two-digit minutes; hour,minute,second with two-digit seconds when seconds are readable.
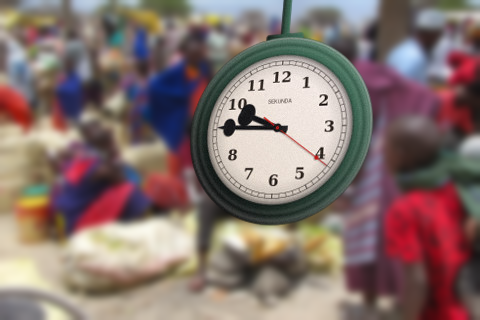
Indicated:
9,45,21
